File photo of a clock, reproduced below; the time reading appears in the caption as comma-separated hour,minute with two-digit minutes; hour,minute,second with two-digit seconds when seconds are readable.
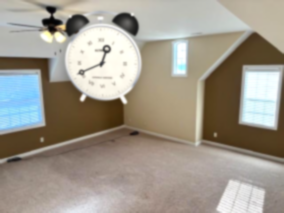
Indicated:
12,41
